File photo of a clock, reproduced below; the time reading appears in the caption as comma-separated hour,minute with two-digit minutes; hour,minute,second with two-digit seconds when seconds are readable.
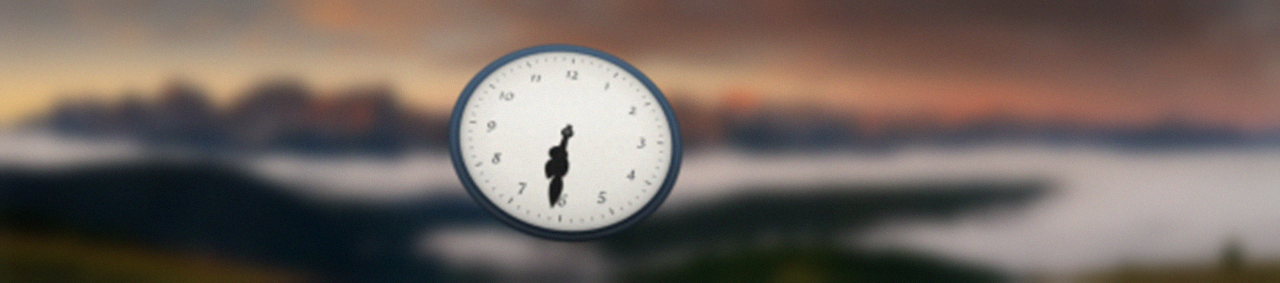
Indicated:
6,31
